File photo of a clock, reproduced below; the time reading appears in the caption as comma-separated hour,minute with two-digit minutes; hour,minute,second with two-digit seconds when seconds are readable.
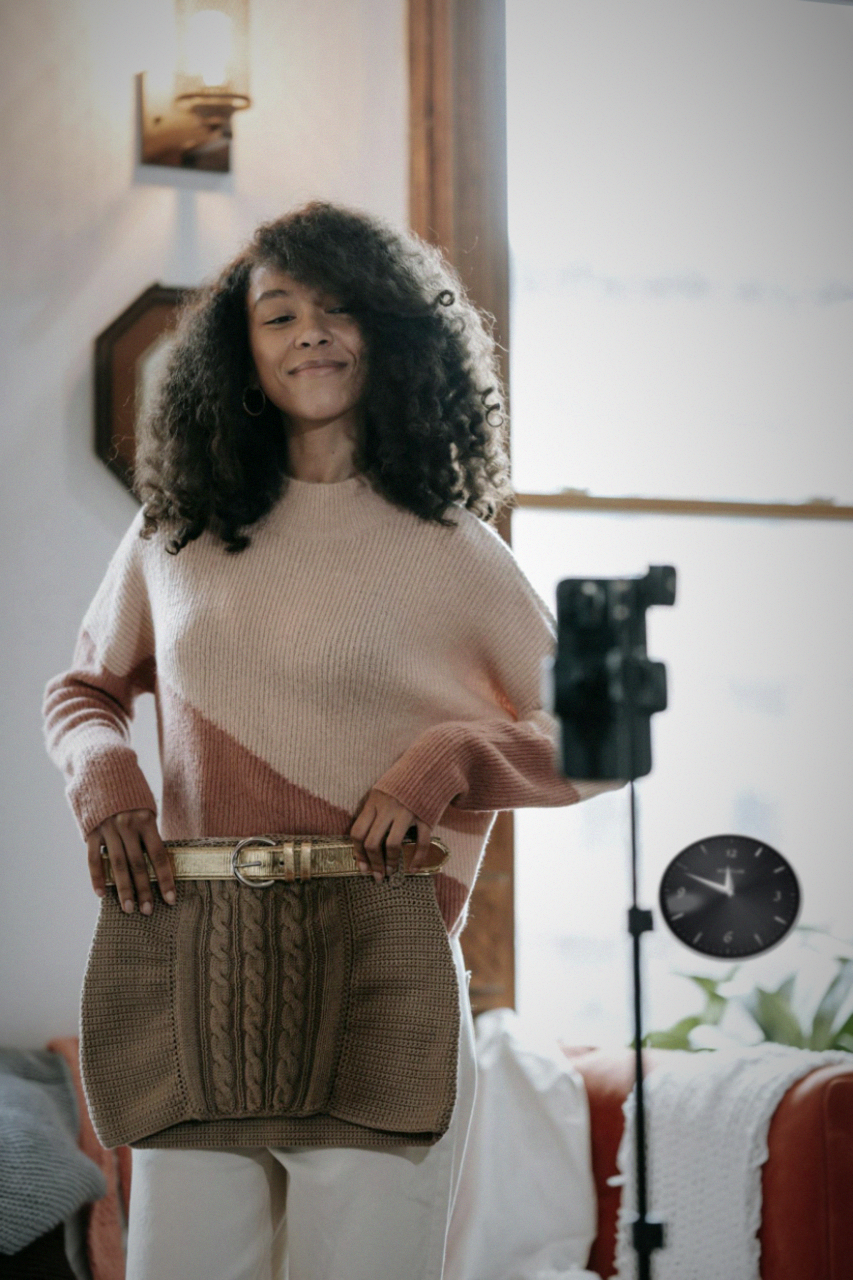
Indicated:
11,49
